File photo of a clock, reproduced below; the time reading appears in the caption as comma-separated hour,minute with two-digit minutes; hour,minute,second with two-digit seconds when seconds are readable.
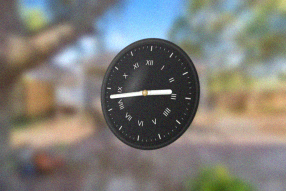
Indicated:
2,43
